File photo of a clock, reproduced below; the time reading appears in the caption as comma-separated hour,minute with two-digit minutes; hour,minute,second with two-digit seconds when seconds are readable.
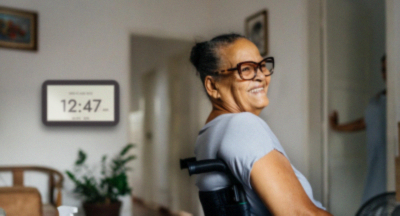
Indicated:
12,47
